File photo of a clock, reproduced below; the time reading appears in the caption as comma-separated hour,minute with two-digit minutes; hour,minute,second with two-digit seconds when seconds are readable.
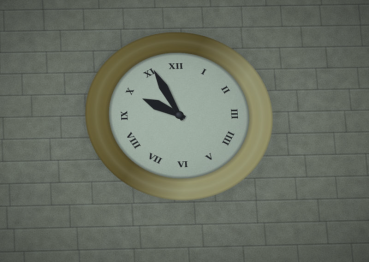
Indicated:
9,56
